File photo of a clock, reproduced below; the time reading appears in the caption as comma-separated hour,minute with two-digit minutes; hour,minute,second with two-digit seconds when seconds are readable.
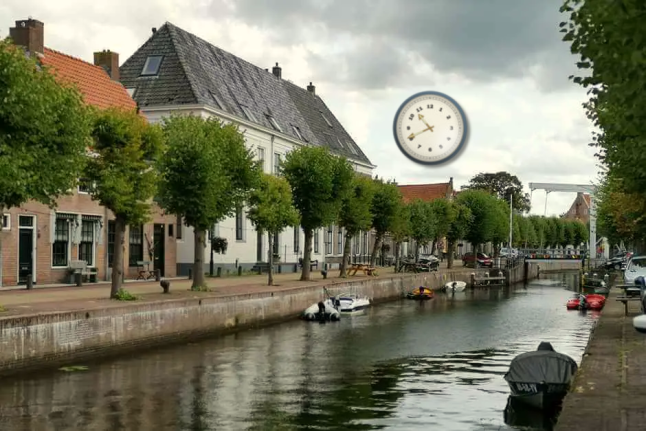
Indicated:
10,41
